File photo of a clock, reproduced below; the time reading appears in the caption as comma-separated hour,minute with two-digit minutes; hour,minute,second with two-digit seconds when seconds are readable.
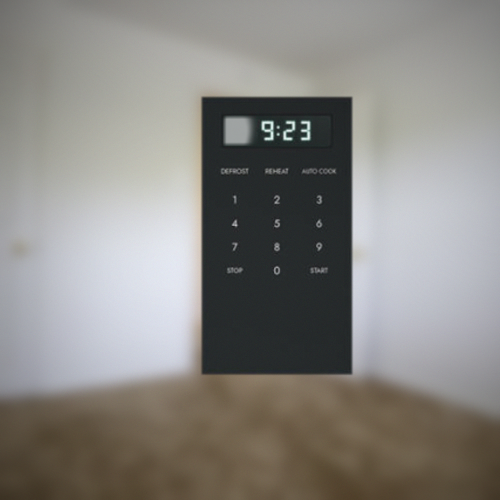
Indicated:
9,23
